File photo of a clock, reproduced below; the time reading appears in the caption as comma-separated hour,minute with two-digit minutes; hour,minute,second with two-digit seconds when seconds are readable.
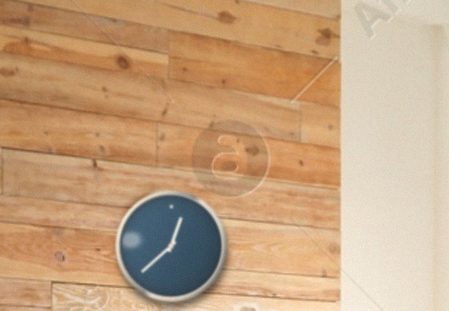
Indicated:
12,38
